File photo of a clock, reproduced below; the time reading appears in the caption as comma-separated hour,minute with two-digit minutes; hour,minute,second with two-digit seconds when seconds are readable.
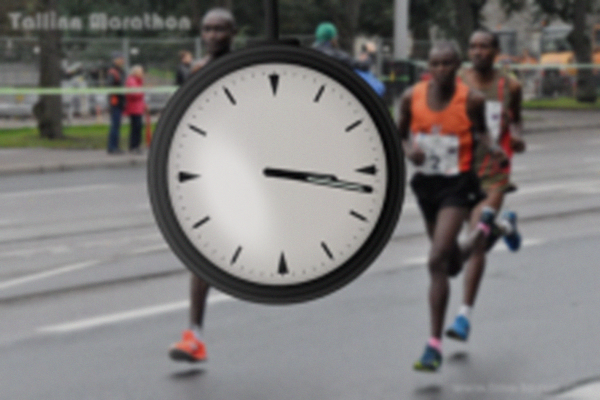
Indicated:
3,17
